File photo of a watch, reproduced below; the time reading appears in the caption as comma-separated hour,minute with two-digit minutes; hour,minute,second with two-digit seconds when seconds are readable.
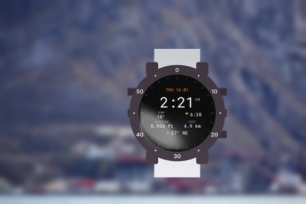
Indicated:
2,21
